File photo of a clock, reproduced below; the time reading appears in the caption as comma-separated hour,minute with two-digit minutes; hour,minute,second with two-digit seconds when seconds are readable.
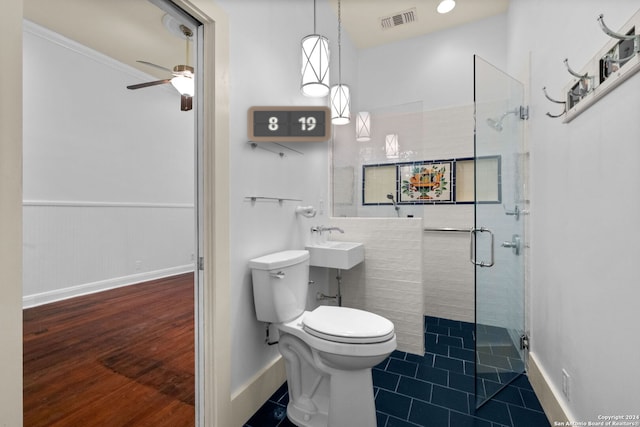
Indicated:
8,19
